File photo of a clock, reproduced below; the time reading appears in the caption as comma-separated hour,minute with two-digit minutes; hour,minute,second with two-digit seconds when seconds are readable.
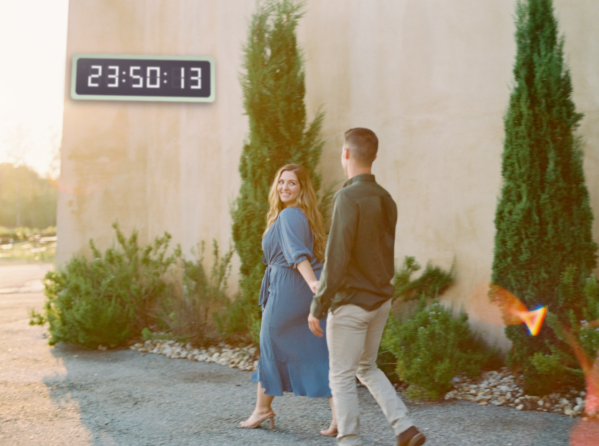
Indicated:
23,50,13
